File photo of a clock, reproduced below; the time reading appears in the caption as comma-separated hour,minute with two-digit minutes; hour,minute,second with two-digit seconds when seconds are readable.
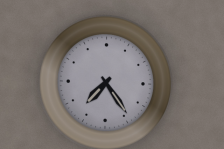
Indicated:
7,24
